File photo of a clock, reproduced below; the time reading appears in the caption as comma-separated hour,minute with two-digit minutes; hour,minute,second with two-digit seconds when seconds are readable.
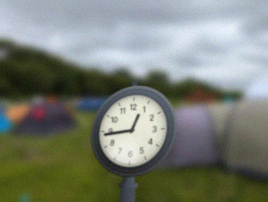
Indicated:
12,44
